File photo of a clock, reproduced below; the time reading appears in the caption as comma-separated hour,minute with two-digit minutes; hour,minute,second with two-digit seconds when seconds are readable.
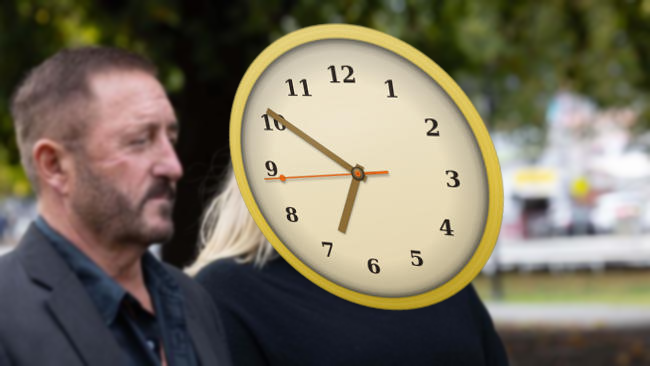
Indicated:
6,50,44
